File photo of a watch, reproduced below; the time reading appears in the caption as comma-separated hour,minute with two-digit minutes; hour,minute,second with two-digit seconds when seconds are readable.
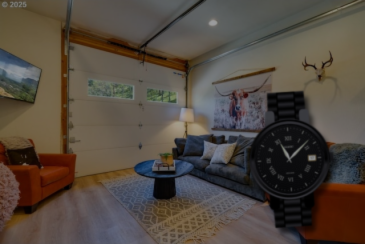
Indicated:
11,08
